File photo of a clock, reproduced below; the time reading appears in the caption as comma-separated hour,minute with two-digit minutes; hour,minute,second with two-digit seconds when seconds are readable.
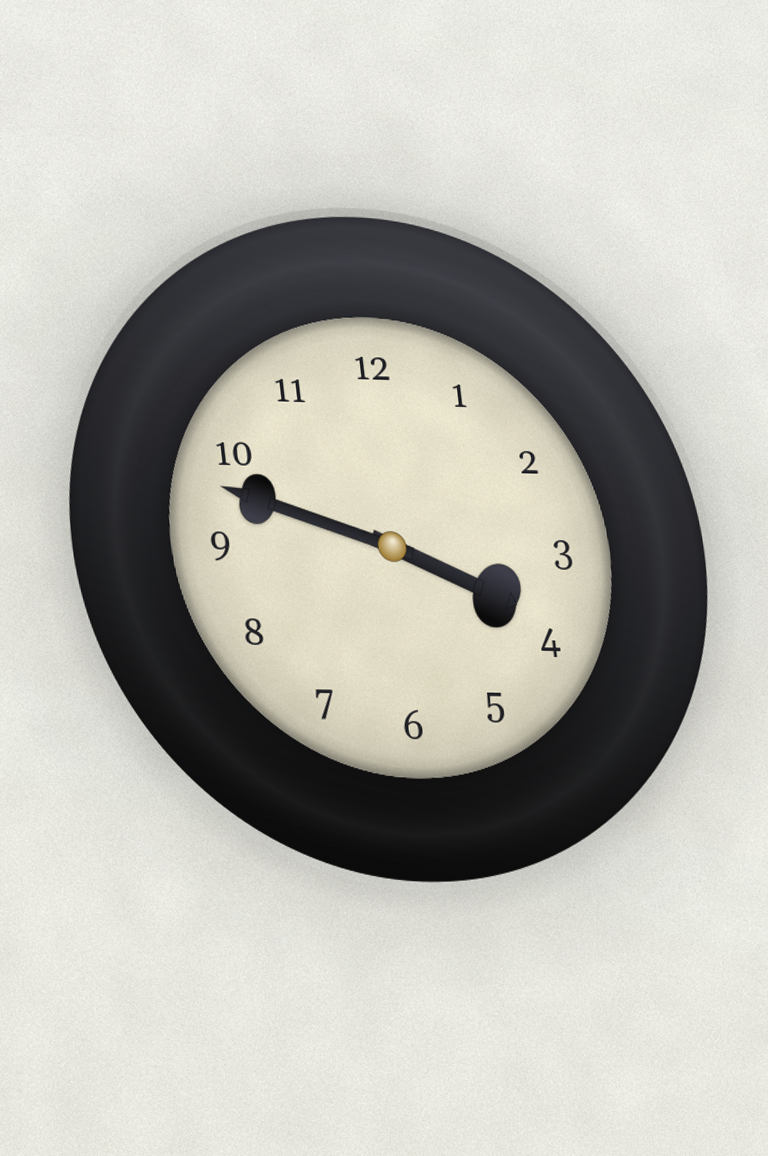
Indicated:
3,48
